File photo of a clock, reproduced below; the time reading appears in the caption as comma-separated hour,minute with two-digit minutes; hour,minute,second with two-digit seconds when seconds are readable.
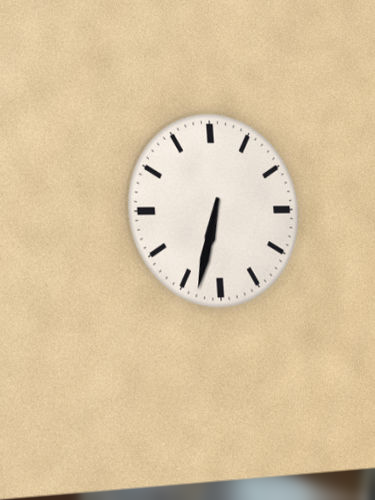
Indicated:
6,33
